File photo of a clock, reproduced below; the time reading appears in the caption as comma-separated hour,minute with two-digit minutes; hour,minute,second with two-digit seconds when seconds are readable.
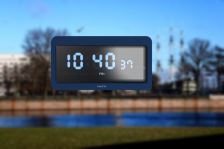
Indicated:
10,40,37
